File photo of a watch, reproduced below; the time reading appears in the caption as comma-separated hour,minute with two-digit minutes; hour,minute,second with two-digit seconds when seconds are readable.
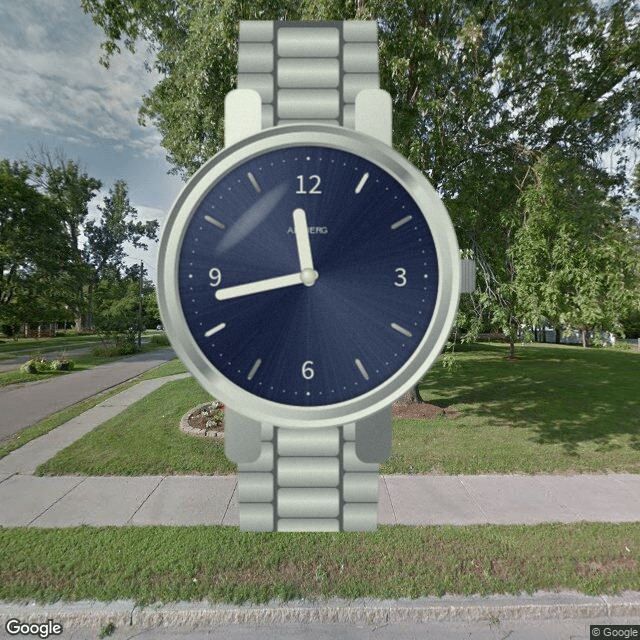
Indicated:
11,43
